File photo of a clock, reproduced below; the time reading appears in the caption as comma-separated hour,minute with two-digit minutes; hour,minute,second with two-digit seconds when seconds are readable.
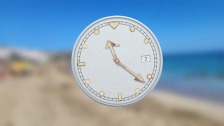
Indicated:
11,22
